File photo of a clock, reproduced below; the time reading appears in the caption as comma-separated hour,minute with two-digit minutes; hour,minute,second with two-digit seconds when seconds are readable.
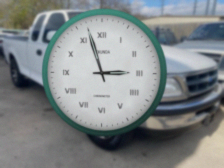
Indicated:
2,57
